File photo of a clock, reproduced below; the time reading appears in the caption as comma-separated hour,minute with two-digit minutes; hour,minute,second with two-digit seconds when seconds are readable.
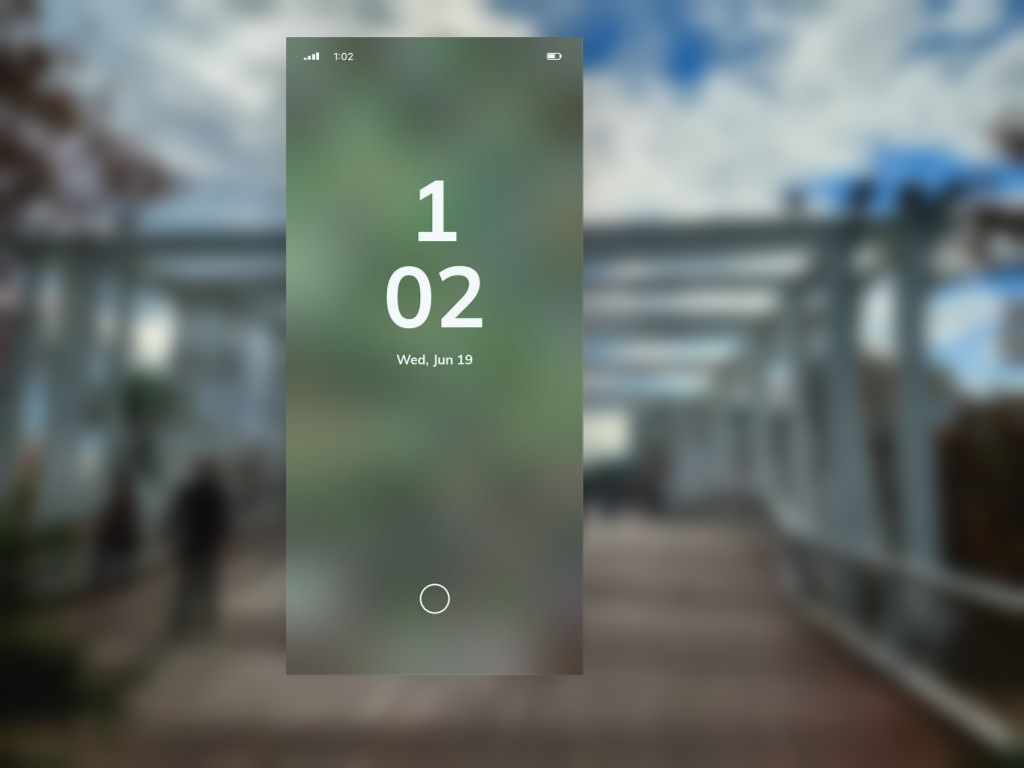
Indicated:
1,02
